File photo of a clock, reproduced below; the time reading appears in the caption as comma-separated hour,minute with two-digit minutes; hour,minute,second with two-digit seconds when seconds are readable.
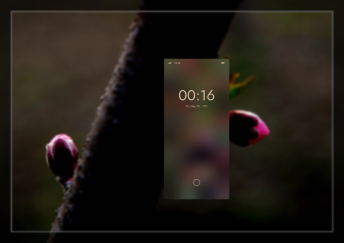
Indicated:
0,16
